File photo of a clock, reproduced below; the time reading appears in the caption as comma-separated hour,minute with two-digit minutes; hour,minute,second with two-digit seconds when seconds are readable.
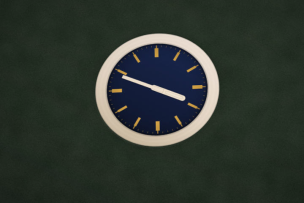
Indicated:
3,49
